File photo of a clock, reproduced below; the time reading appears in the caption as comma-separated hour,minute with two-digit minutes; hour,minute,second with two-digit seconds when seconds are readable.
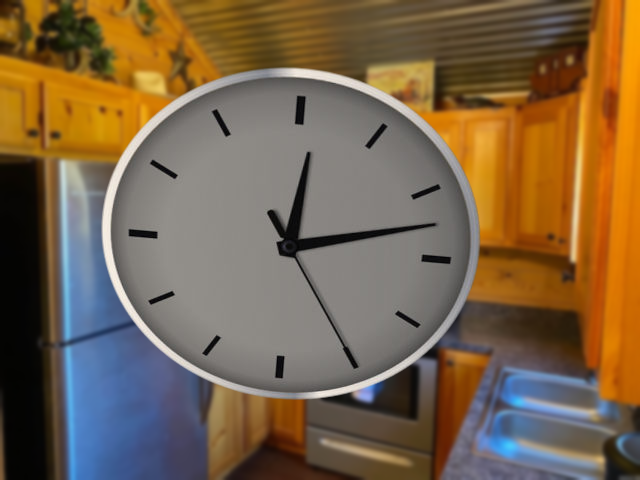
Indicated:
12,12,25
